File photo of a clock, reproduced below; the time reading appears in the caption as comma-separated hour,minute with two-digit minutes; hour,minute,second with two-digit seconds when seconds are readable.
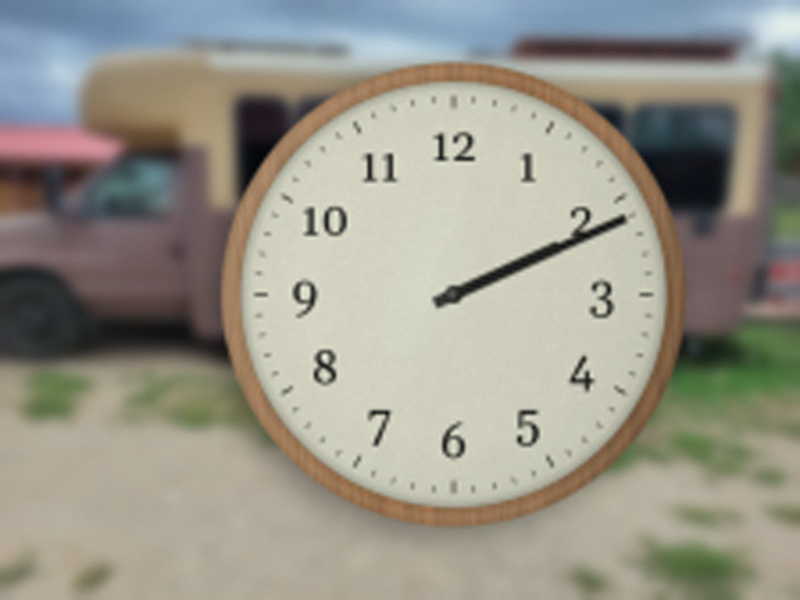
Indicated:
2,11
